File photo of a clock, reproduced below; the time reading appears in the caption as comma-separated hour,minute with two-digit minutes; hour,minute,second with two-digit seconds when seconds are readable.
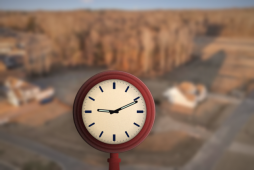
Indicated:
9,11
